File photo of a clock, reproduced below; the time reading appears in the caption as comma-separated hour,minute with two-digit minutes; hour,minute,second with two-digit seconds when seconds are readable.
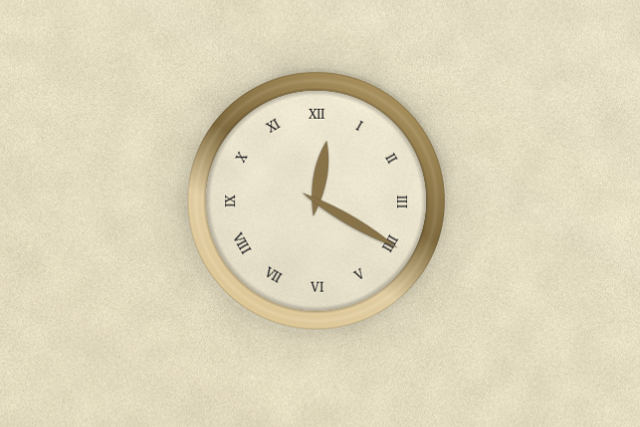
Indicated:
12,20
